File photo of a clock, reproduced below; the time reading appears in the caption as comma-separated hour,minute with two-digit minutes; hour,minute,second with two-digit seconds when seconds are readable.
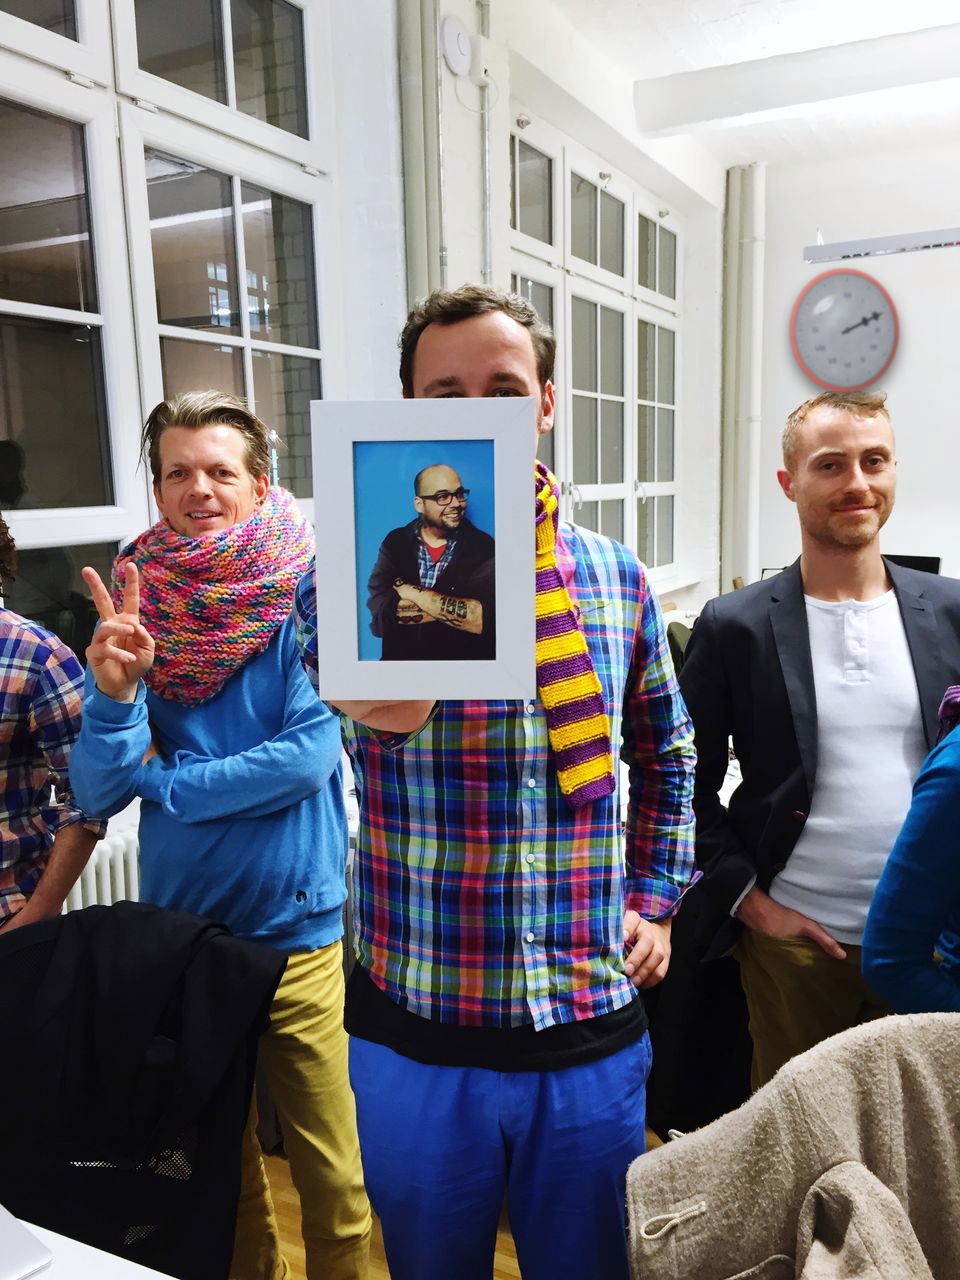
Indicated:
2,11
